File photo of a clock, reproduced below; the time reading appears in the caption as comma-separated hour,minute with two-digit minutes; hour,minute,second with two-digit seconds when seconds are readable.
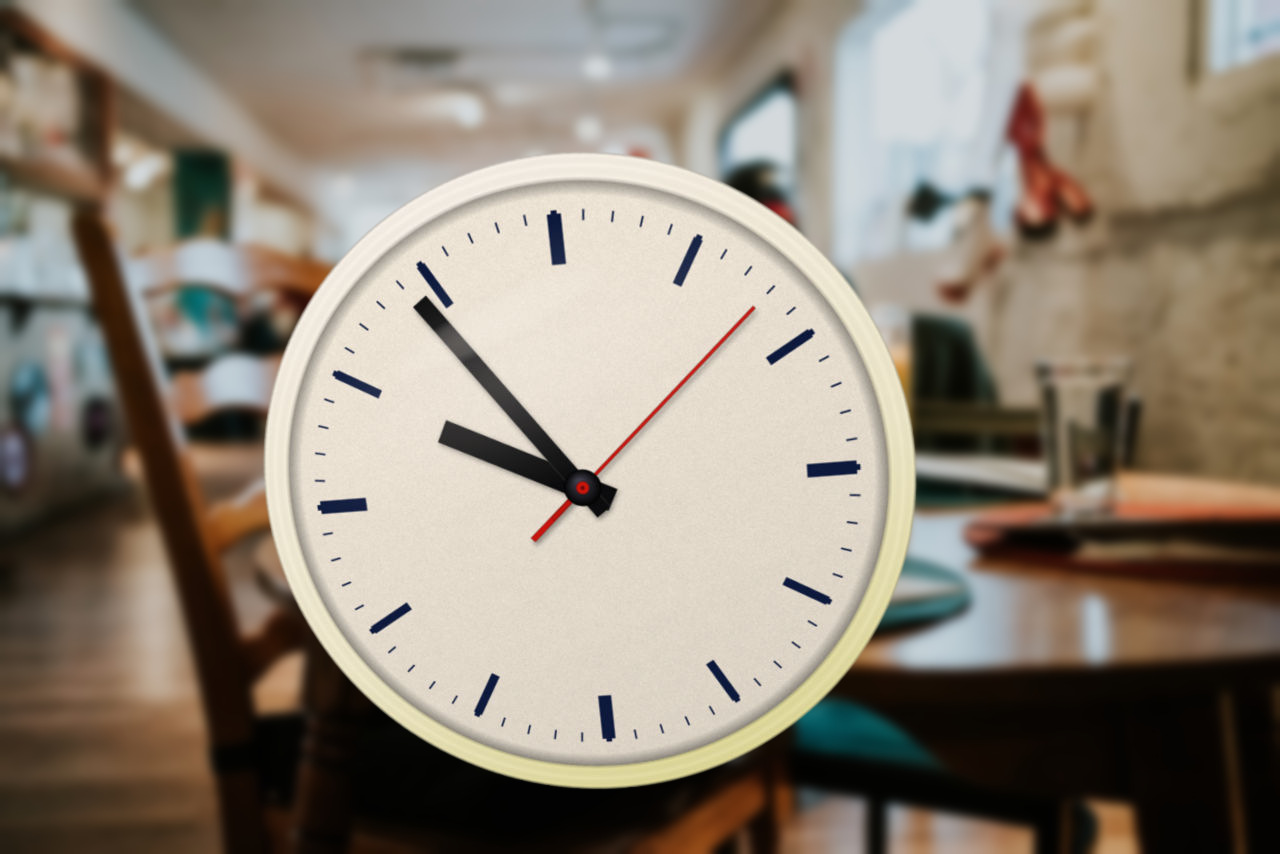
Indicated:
9,54,08
